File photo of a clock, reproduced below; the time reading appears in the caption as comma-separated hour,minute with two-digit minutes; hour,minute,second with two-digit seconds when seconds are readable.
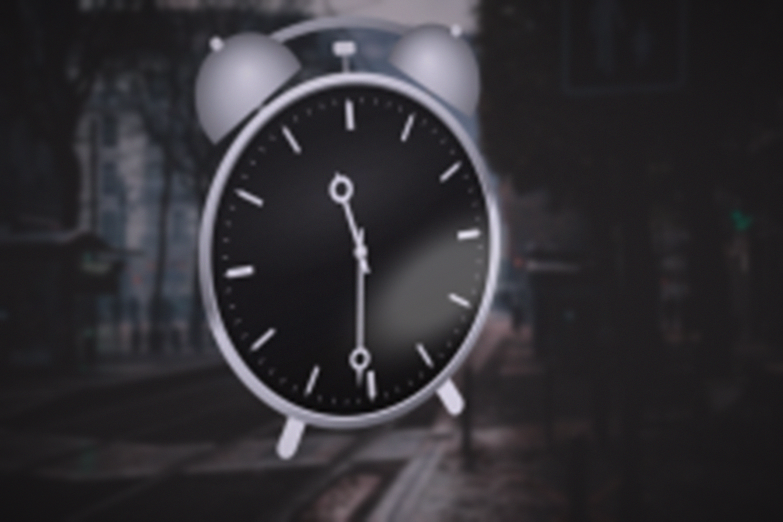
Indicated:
11,31
